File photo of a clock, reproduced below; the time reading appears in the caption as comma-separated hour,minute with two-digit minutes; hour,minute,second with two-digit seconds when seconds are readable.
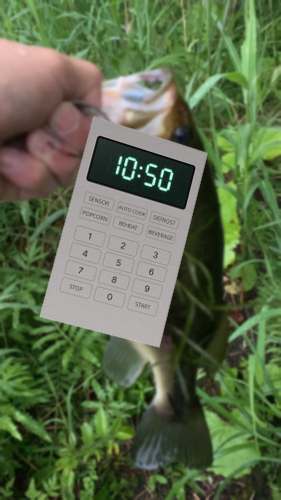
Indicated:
10,50
